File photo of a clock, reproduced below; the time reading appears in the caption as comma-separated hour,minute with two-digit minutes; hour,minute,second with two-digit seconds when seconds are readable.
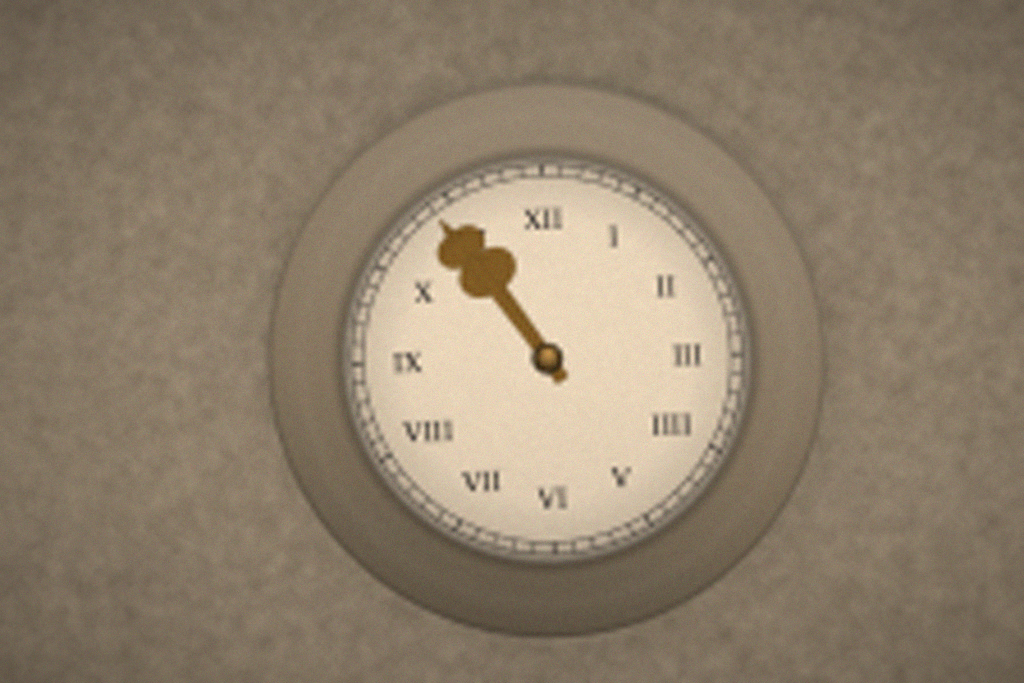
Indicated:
10,54
